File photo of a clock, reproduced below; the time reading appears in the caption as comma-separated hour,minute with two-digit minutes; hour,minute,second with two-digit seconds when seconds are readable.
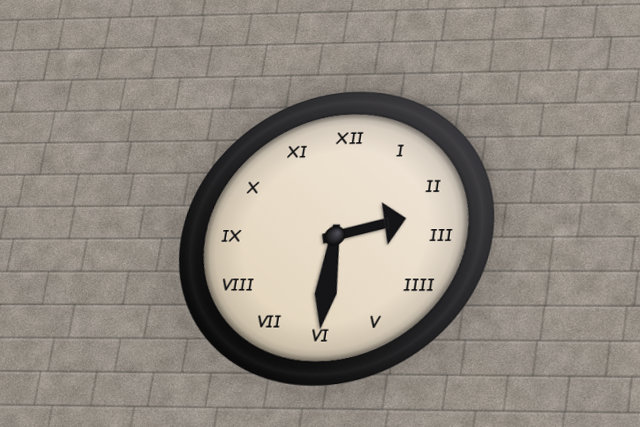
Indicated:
2,30
